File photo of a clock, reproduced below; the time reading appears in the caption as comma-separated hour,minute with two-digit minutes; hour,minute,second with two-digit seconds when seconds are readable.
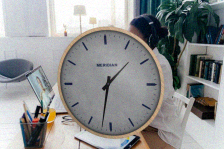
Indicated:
1,32
